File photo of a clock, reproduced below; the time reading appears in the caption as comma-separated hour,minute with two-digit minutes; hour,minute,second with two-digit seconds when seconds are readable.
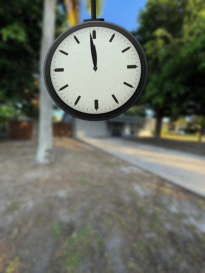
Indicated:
11,59
